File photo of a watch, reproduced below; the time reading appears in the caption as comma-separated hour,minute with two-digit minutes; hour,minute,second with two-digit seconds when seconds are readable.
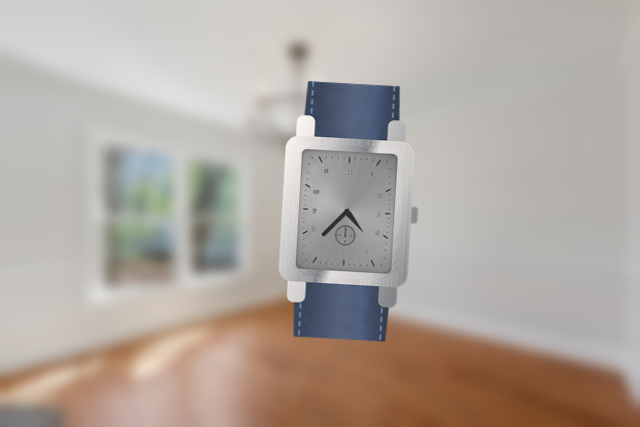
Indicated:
4,37
